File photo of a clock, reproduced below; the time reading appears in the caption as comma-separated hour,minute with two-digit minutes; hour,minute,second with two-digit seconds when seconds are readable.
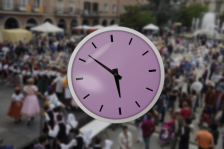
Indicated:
5,52
